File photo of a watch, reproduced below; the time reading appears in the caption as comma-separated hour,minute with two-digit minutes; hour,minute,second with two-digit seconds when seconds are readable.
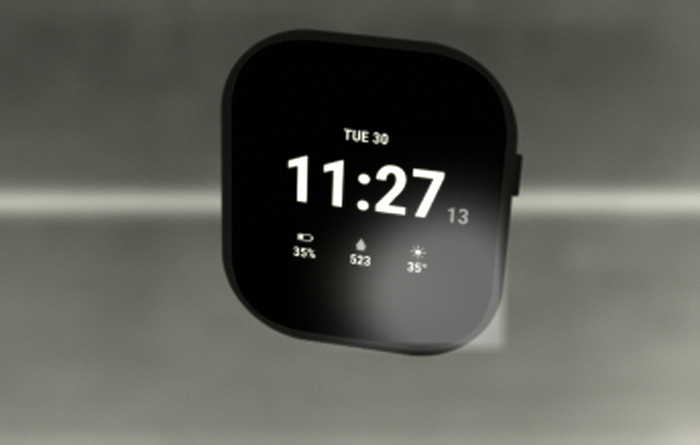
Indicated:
11,27,13
